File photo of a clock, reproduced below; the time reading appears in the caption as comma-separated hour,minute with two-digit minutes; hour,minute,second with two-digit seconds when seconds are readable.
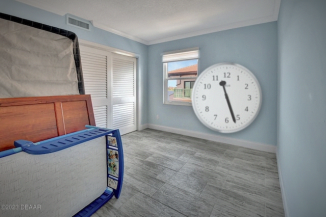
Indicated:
11,27
